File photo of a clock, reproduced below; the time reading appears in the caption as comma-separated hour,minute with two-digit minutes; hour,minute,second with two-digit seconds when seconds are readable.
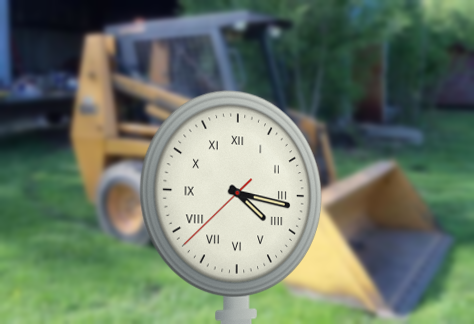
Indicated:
4,16,38
